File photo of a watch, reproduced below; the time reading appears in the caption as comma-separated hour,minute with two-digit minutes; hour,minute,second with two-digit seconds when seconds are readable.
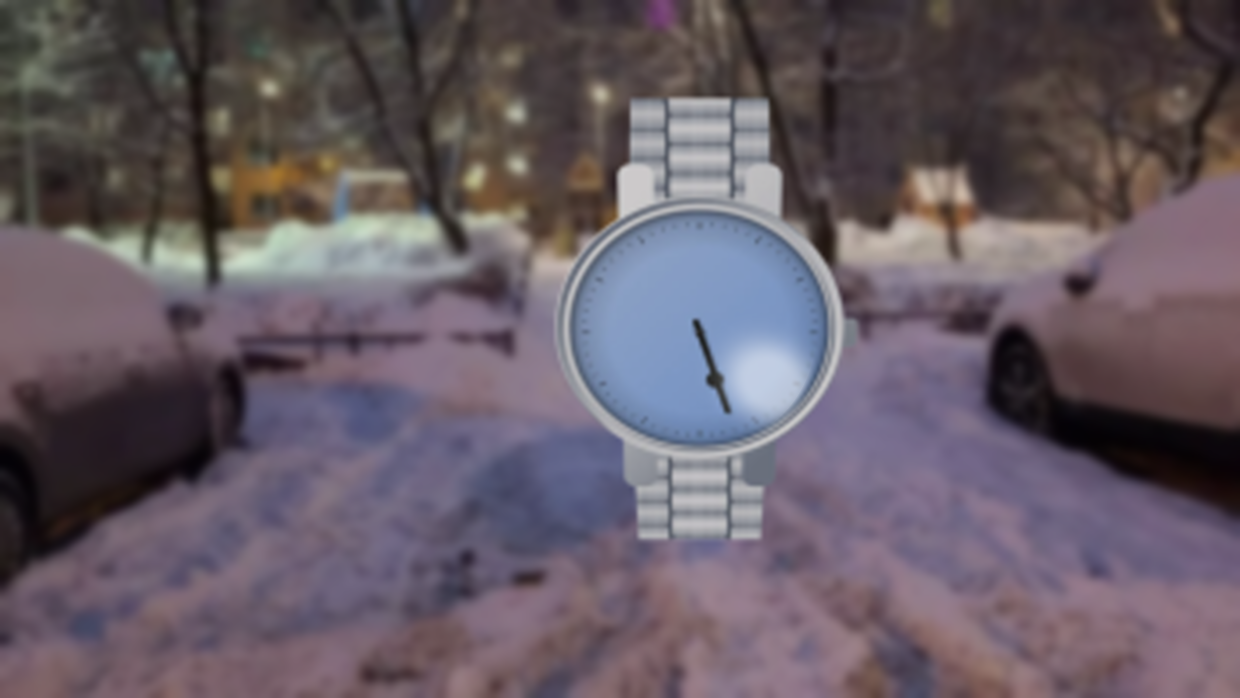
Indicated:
5,27
